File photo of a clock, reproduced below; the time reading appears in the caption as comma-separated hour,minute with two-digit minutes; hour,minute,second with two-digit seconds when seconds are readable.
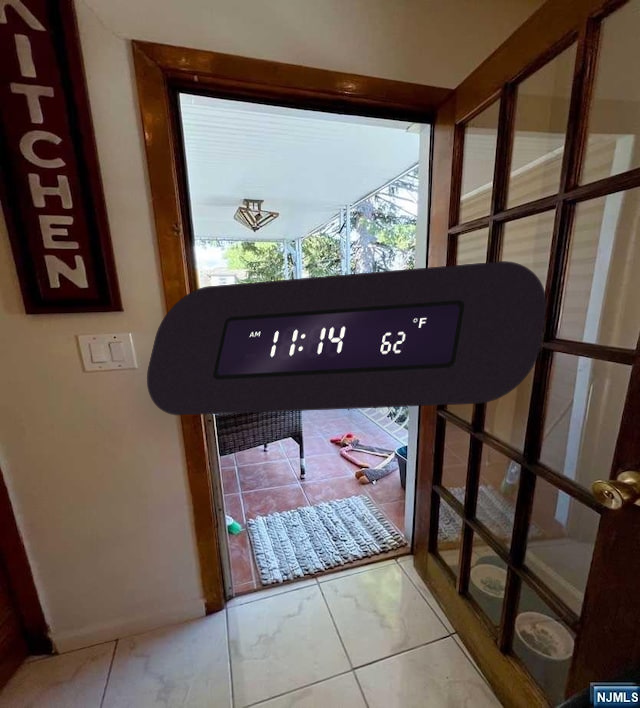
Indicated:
11,14
